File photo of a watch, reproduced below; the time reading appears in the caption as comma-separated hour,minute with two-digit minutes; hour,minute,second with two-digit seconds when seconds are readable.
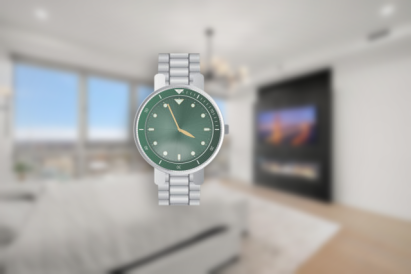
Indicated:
3,56
